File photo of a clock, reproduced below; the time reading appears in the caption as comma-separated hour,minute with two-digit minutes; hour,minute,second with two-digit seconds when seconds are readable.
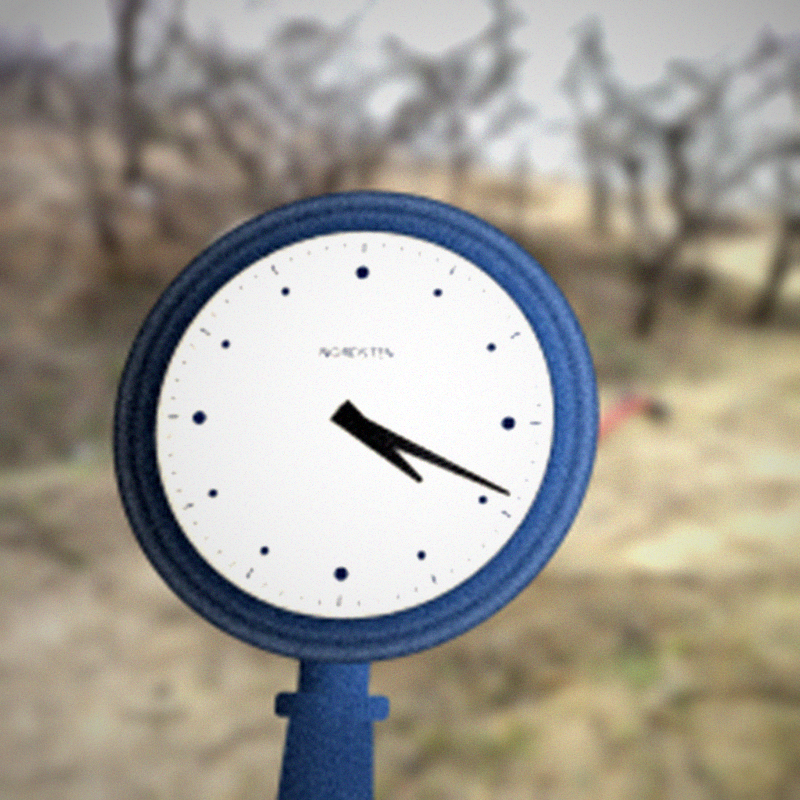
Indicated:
4,19
